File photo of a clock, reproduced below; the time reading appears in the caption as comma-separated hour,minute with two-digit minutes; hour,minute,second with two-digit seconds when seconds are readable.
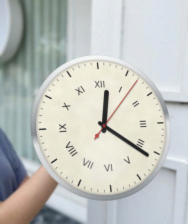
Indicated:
12,21,07
